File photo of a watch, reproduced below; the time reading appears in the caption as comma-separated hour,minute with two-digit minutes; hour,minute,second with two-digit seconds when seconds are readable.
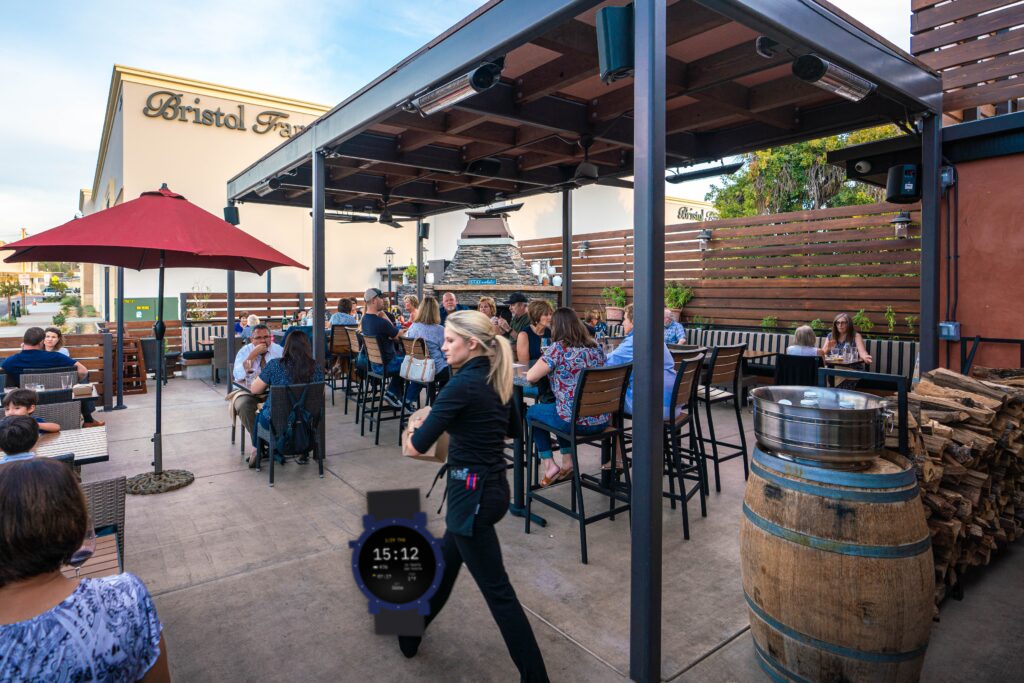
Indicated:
15,12
